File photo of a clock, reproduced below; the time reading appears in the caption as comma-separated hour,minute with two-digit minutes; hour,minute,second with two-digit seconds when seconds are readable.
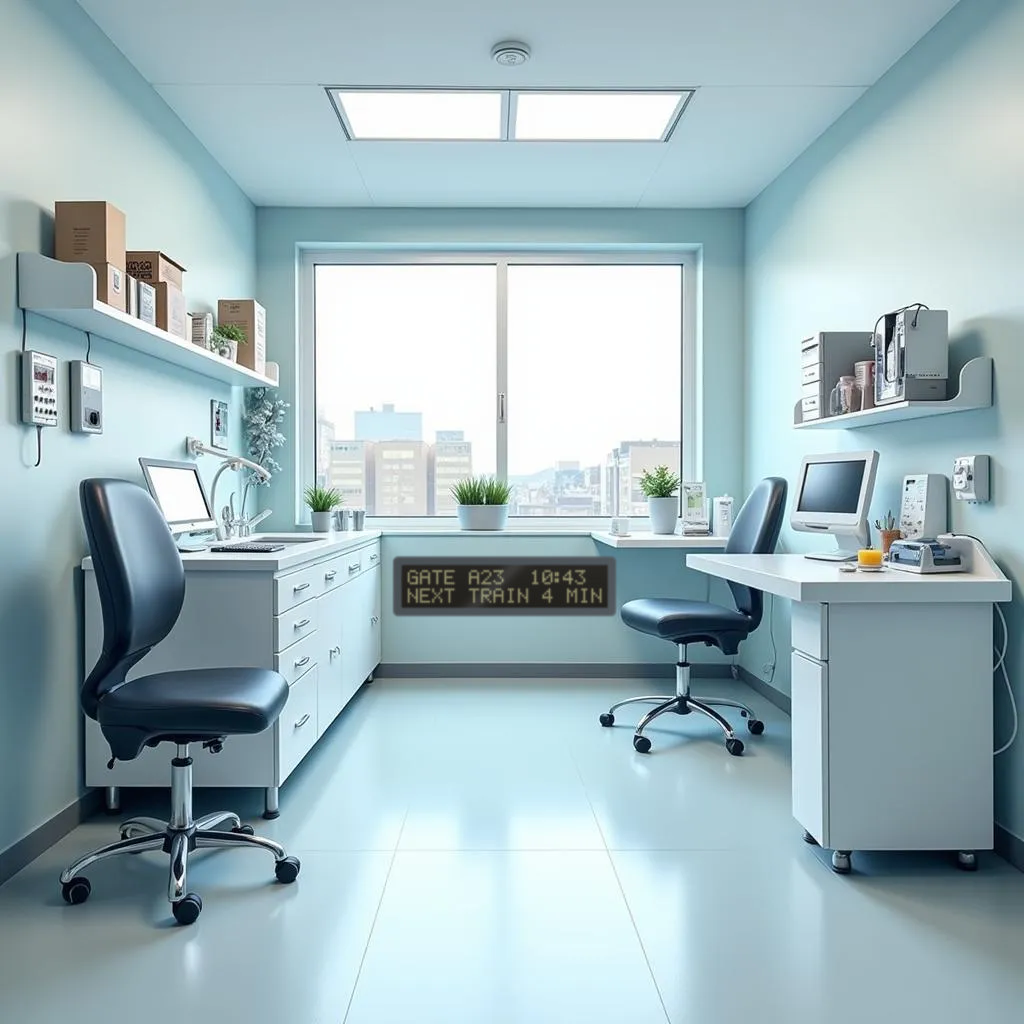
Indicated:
10,43
